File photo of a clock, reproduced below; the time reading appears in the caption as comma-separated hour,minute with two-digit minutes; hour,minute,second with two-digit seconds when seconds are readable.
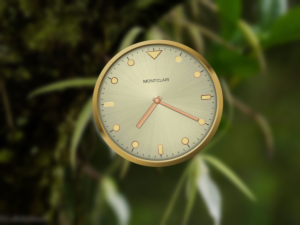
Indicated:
7,20
